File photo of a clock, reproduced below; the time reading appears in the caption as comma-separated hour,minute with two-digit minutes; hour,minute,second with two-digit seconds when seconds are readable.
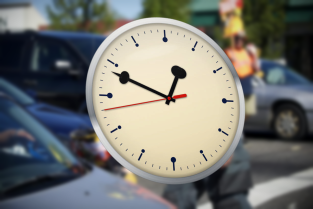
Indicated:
12,48,43
